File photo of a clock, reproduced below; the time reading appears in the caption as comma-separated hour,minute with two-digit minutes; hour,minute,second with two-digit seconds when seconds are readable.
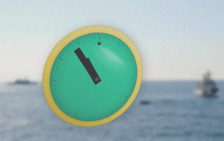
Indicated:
10,54
